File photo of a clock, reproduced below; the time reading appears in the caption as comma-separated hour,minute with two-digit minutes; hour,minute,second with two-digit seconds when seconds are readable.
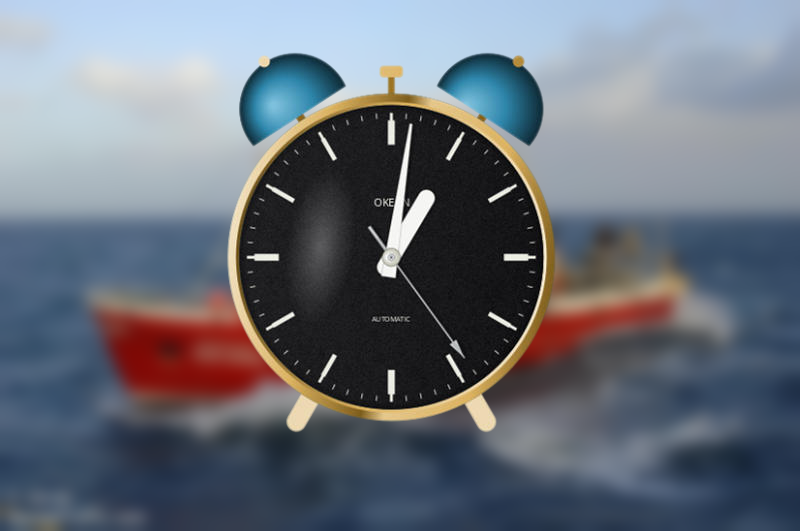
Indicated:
1,01,24
